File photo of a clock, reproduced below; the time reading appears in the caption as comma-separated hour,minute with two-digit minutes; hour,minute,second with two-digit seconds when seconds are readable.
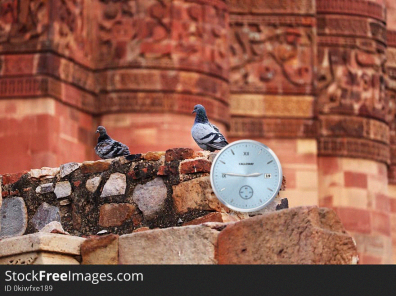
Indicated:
2,46
